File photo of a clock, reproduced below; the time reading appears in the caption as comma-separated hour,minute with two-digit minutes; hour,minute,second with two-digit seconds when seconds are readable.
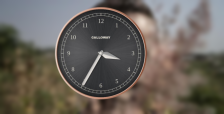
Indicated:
3,35
